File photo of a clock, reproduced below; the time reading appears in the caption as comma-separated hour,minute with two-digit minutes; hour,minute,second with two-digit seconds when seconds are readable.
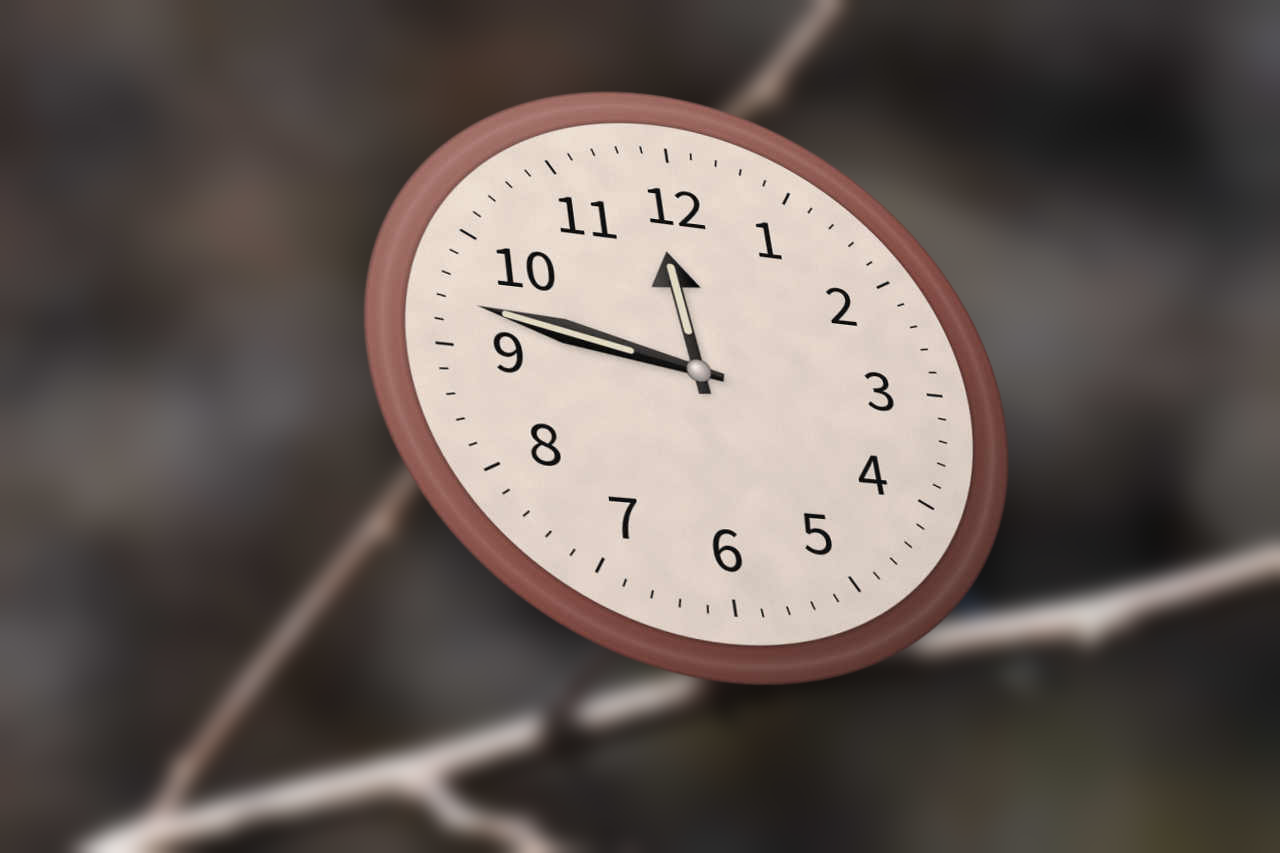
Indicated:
11,47
